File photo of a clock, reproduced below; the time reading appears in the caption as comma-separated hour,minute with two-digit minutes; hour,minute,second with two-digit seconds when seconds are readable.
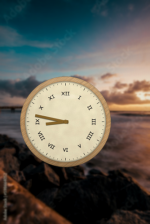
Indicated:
8,47
